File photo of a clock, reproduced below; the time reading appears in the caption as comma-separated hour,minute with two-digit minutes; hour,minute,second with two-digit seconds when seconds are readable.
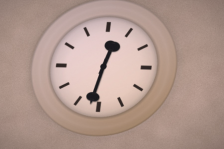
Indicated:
12,32
